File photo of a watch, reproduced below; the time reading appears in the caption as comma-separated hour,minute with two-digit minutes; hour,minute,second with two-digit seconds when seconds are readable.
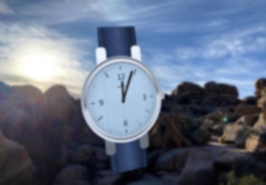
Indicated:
12,04
